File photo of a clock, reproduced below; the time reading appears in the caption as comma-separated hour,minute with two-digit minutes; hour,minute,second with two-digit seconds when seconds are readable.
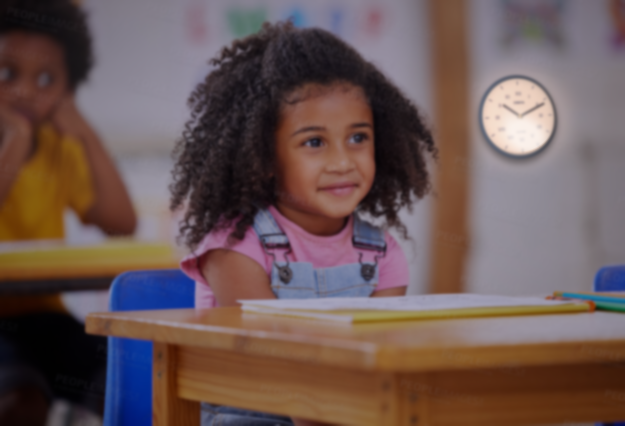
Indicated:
10,11
